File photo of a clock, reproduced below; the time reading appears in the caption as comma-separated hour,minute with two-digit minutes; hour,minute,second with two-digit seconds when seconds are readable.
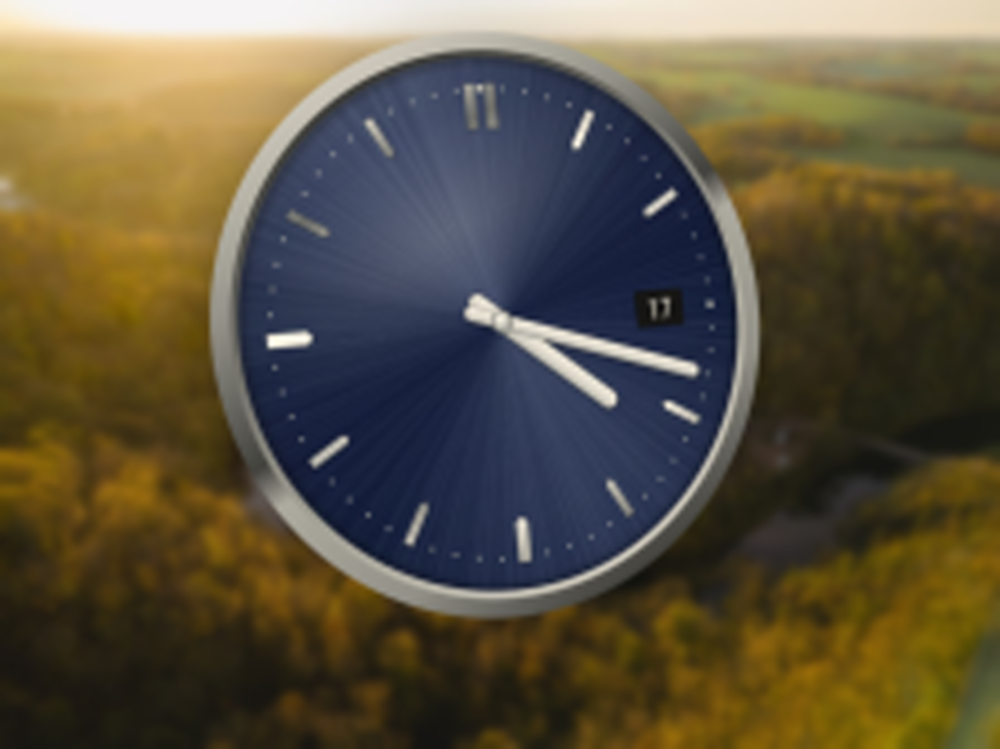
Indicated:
4,18
